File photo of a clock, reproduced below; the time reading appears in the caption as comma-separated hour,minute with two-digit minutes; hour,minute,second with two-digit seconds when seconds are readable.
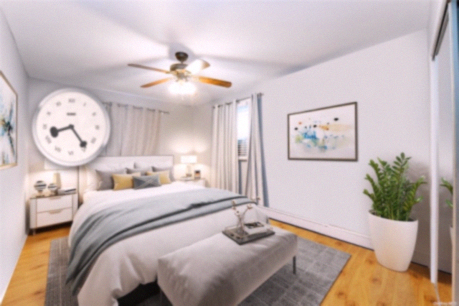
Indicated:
8,24
